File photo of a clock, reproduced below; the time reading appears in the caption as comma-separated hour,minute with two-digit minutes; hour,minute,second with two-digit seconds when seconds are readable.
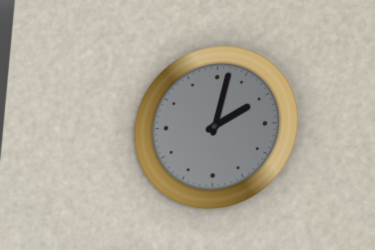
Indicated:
2,02
